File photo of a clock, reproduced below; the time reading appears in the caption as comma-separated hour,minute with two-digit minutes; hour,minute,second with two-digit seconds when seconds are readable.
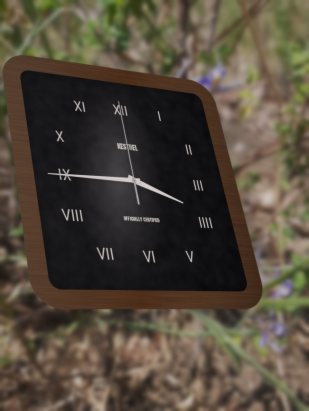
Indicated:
3,45,00
